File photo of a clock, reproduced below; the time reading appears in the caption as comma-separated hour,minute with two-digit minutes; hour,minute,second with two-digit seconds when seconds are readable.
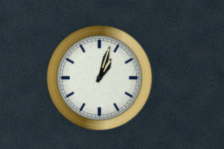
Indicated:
1,03
